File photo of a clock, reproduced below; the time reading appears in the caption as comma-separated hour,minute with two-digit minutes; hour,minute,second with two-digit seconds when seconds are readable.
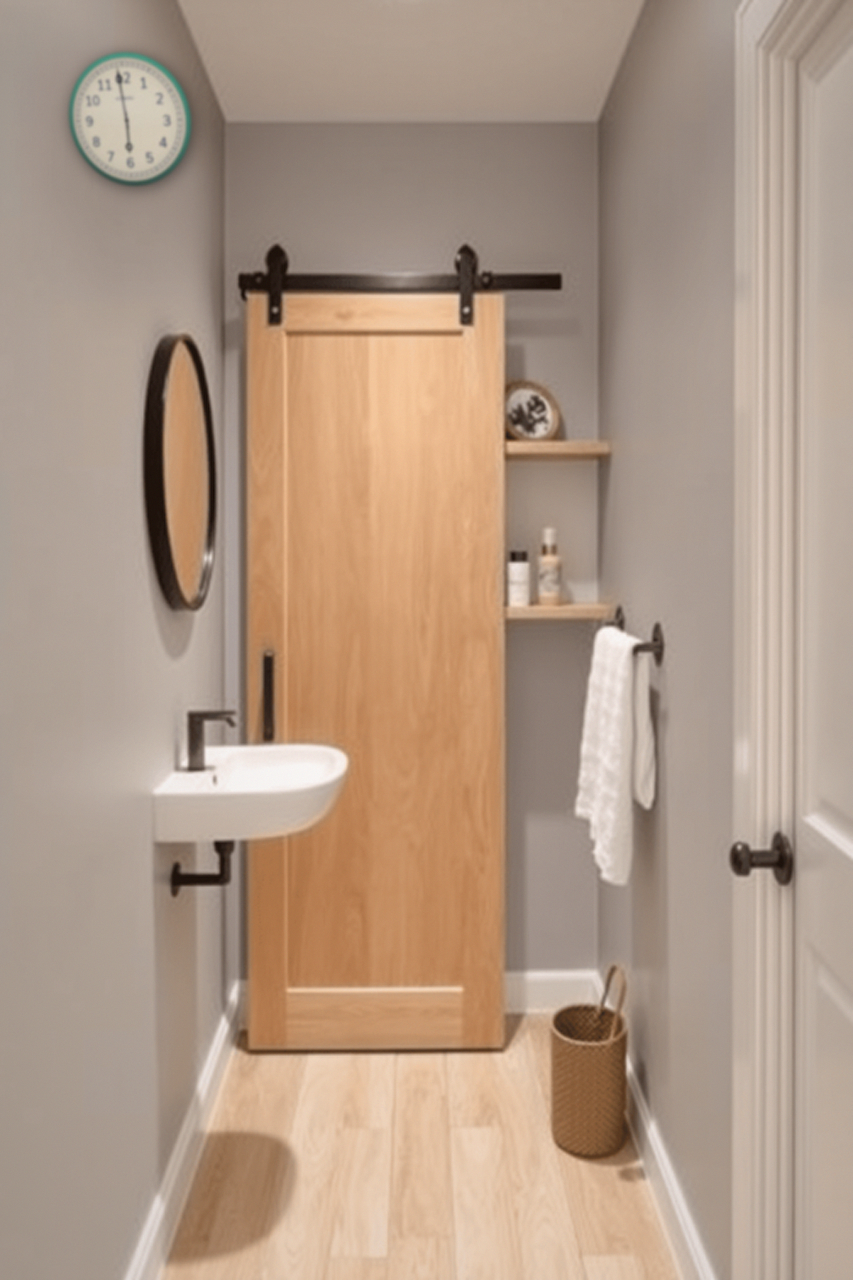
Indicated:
5,59
